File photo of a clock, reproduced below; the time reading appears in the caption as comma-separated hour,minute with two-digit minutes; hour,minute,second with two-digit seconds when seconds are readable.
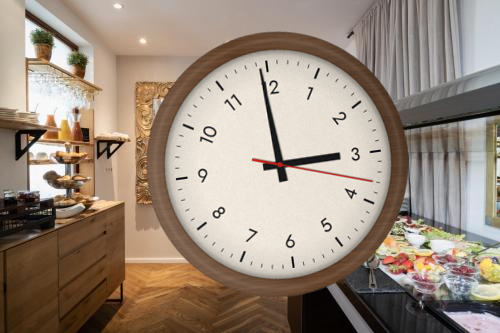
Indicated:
2,59,18
